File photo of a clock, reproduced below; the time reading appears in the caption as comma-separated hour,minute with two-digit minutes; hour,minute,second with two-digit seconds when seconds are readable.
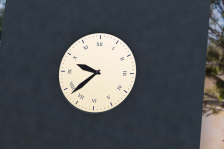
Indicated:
9,38
